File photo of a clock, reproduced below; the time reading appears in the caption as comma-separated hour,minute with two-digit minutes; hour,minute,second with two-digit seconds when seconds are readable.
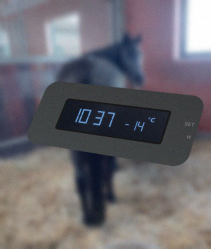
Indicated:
10,37
